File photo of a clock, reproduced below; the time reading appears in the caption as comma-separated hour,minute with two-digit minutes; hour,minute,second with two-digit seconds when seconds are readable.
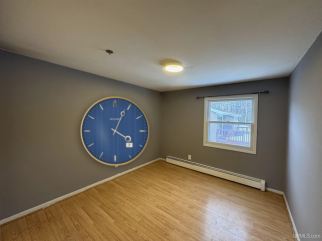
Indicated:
4,04
